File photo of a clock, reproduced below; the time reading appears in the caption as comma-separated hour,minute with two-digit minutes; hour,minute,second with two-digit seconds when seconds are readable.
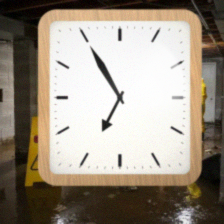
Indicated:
6,55
